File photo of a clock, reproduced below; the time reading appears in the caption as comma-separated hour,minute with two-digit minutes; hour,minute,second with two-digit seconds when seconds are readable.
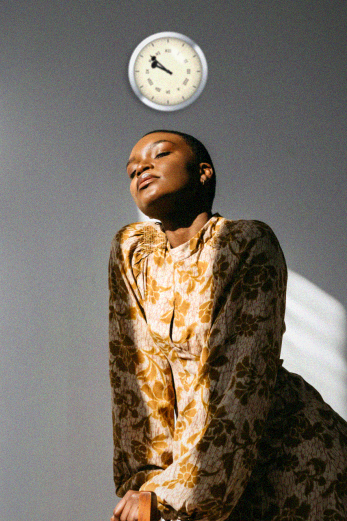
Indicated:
9,52
